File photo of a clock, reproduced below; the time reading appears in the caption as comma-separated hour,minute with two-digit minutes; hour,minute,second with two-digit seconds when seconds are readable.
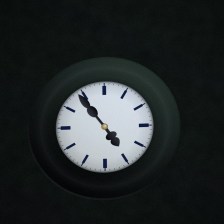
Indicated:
4,54
